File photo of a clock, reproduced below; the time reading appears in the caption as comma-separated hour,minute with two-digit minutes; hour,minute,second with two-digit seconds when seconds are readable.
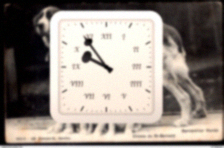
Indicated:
9,54
